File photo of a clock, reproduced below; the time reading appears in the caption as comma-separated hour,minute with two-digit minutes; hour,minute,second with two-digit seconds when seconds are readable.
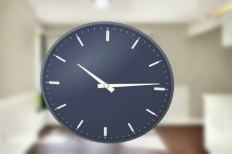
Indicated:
10,14
